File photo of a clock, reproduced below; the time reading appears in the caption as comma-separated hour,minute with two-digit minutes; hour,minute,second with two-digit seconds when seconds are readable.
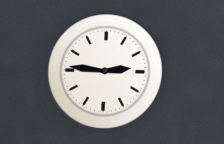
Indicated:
2,46
